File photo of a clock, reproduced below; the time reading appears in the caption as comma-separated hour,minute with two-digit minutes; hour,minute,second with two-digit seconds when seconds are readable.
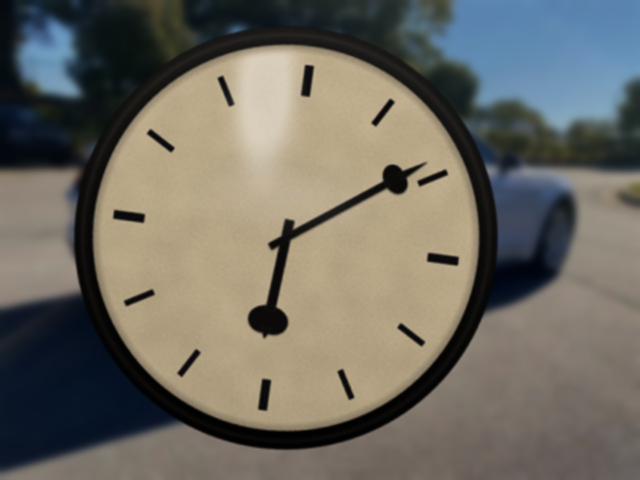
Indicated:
6,09
